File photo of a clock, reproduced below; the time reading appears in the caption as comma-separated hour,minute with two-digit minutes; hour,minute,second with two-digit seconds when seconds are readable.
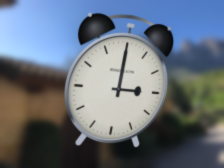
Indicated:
3,00
